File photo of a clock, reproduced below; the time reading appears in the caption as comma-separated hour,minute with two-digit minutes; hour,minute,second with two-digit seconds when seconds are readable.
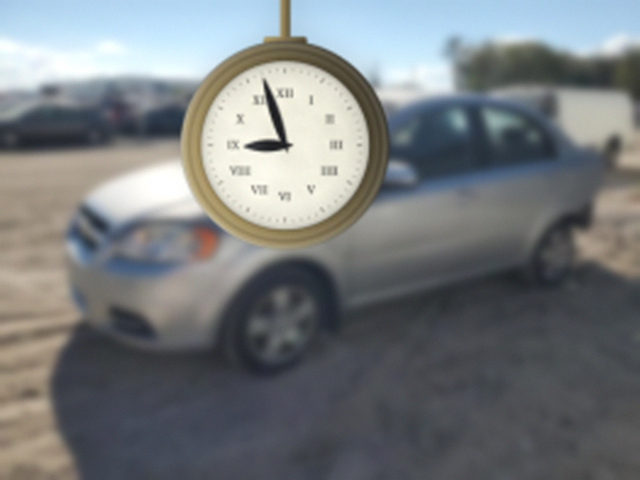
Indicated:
8,57
